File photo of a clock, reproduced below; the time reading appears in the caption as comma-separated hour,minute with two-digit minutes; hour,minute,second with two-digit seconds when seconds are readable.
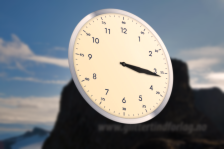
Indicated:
3,16
